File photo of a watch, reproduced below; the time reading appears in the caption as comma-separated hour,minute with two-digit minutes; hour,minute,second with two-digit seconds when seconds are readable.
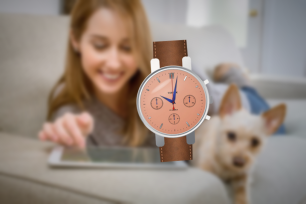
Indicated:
10,02
